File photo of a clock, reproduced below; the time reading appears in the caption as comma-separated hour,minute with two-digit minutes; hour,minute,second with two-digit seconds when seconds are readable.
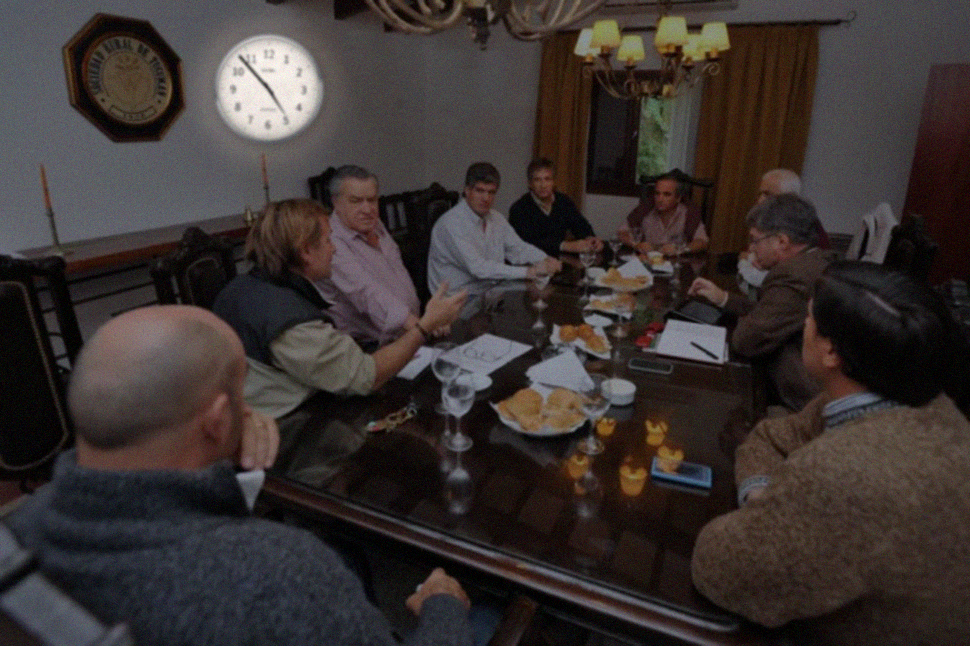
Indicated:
4,53
